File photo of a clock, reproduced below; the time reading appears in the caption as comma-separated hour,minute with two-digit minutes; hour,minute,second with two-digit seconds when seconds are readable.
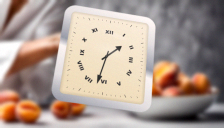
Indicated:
1,32
